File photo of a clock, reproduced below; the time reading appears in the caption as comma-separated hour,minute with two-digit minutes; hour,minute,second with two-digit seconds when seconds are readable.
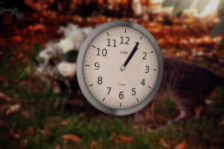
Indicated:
1,05
